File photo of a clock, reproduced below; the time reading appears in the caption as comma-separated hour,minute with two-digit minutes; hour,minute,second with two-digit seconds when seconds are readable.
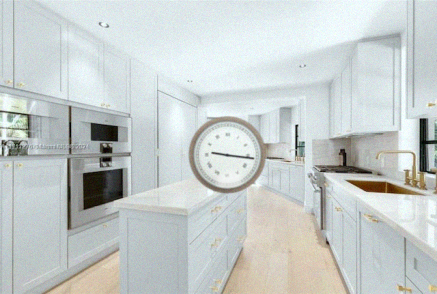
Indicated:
9,16
